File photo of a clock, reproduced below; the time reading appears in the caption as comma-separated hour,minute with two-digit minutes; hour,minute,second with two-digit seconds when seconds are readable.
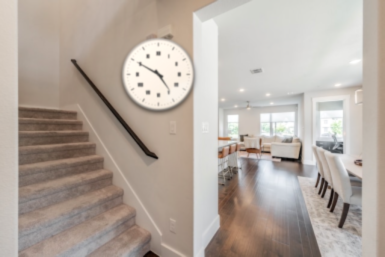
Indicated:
4,50
